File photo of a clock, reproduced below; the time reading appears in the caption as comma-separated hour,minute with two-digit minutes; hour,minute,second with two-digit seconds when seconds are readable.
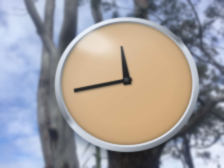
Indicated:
11,43
